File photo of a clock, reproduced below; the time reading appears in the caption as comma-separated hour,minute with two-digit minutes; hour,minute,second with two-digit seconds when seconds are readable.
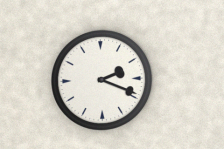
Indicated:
2,19
